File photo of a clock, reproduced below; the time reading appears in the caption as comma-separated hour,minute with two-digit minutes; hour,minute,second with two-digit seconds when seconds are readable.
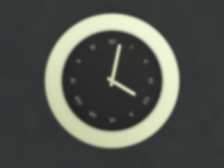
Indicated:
4,02
